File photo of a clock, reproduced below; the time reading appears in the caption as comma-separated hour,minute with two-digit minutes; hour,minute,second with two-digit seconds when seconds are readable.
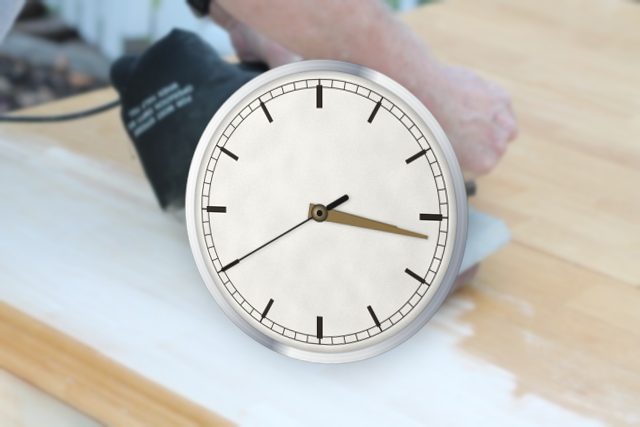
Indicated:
3,16,40
